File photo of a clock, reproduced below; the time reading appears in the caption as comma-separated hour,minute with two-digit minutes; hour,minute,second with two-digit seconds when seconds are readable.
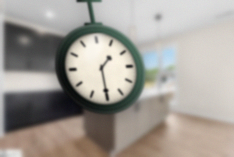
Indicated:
1,30
